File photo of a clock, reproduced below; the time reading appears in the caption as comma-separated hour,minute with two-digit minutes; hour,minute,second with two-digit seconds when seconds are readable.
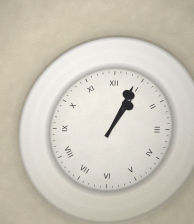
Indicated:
1,04
